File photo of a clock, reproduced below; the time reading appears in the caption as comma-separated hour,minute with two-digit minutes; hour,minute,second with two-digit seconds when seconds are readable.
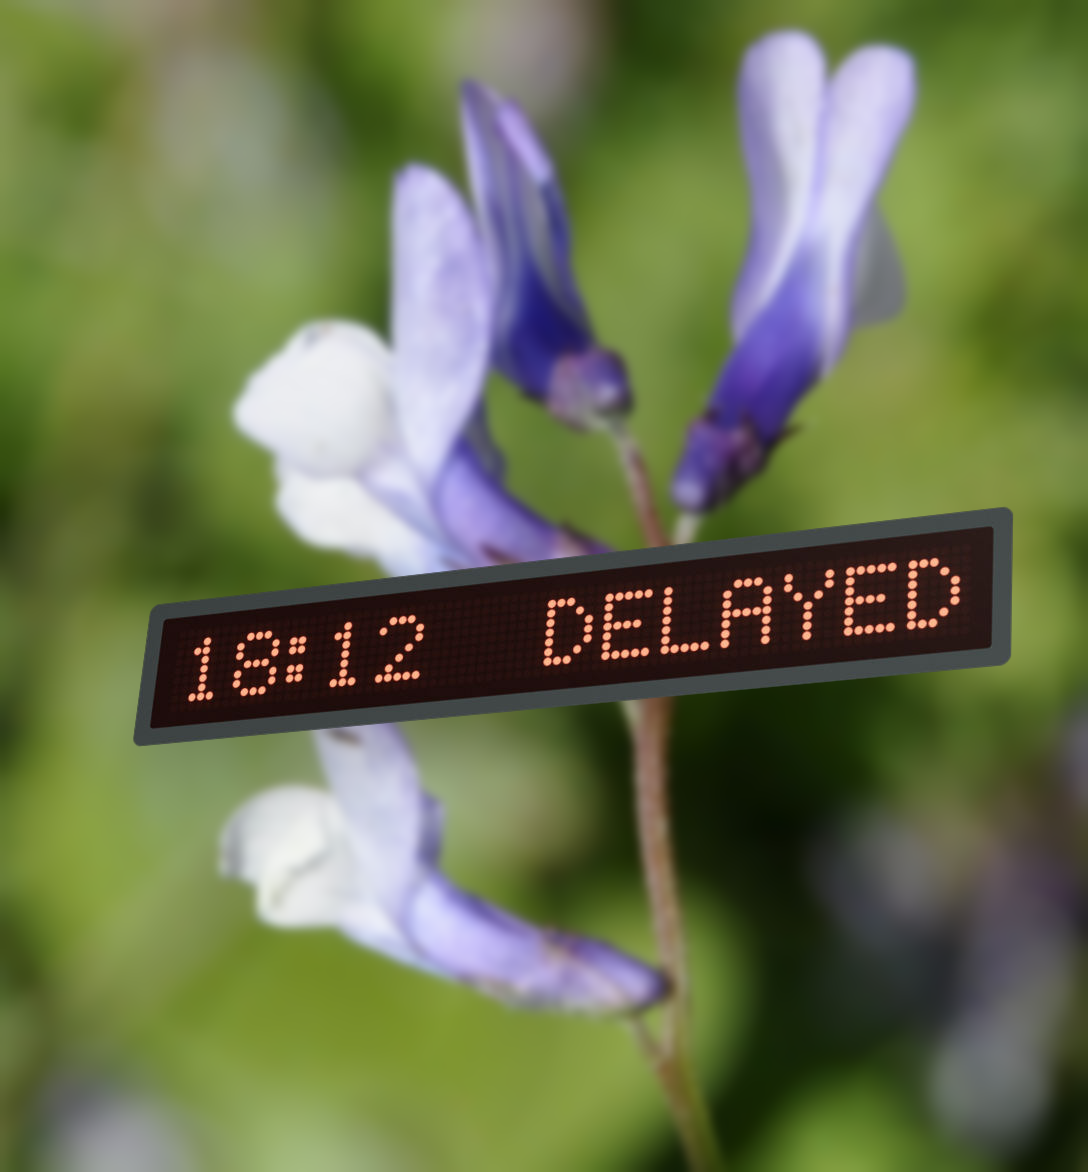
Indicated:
18,12
